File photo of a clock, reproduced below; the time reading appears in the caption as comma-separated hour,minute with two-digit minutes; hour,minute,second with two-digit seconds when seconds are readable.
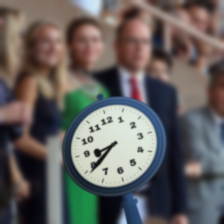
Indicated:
8,39
